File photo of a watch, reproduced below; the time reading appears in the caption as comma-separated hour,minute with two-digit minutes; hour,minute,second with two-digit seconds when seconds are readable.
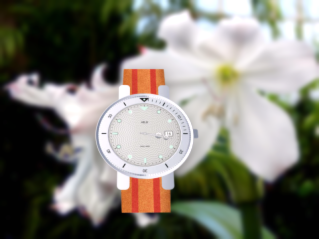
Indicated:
3,17
